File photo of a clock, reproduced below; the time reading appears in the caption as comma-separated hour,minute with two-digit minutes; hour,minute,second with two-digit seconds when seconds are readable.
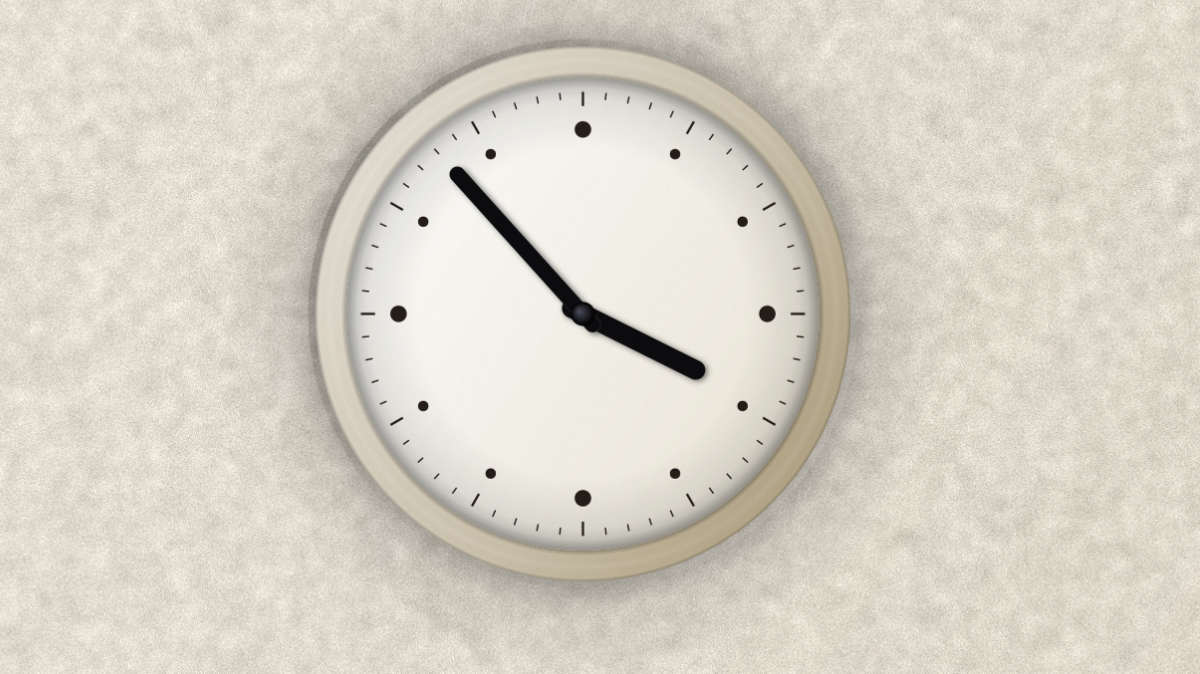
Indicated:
3,53
